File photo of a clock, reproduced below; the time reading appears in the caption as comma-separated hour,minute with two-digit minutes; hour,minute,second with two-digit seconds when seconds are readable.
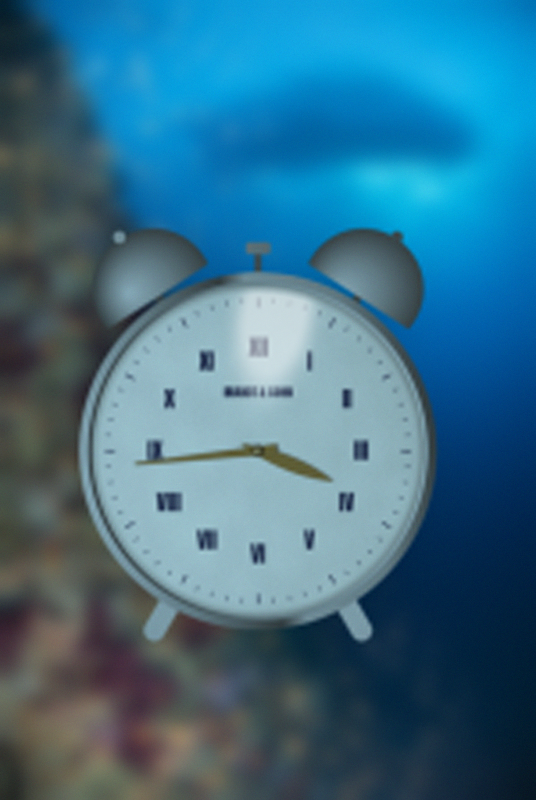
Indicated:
3,44
